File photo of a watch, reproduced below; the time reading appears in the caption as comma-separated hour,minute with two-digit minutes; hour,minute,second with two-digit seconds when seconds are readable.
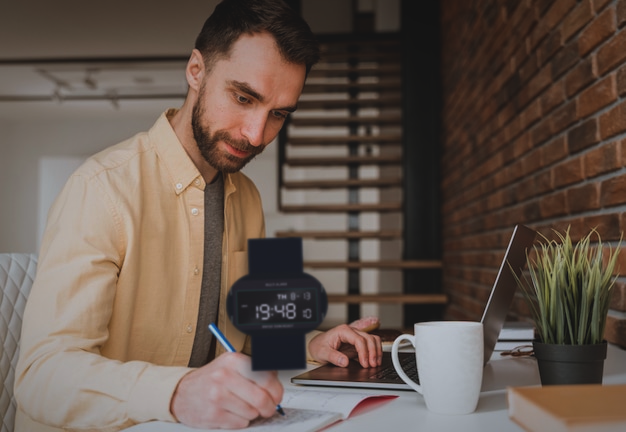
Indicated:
19,48
